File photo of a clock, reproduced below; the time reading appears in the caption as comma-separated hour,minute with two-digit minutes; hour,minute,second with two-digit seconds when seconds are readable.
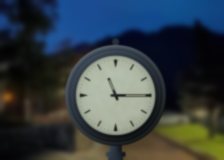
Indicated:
11,15
